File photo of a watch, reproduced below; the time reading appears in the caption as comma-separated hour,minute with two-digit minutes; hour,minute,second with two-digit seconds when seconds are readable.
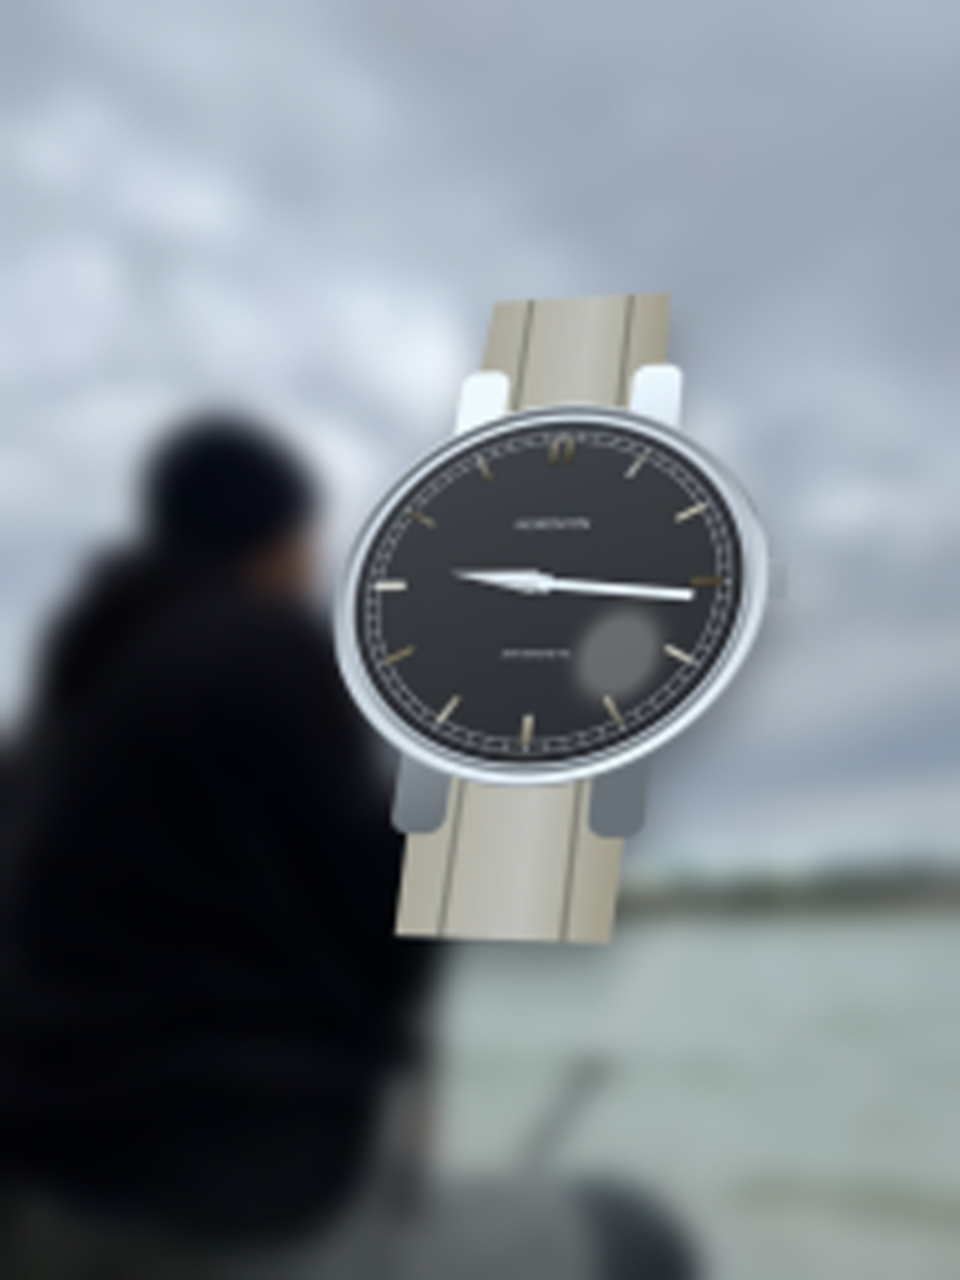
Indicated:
9,16
